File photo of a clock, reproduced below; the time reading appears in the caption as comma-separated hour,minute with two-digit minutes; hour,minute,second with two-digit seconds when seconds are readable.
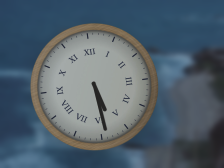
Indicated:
5,29
